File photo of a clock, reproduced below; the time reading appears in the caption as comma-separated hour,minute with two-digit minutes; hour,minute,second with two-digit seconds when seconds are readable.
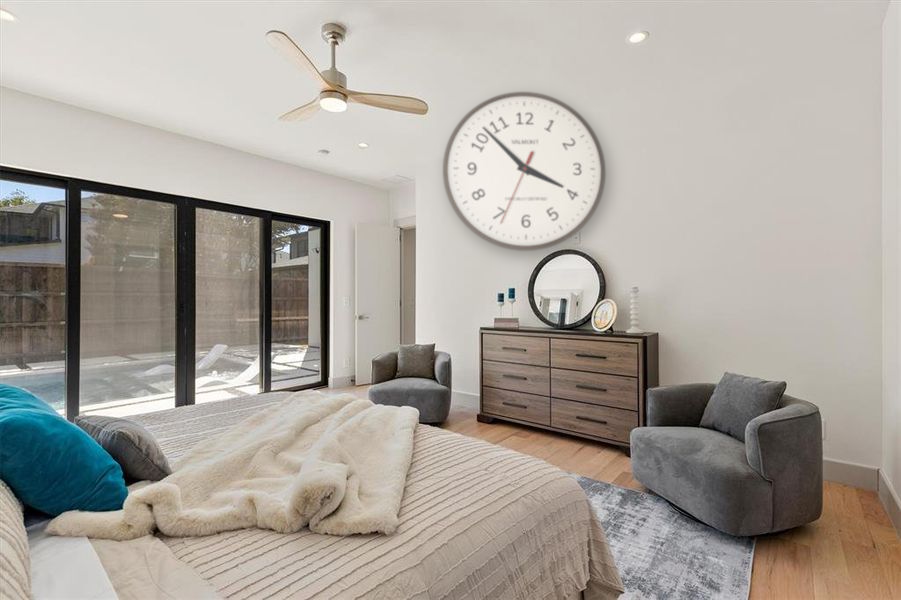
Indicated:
3,52,34
